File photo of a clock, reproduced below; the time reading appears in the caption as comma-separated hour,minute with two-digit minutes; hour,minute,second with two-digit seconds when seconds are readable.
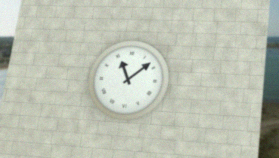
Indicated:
11,08
